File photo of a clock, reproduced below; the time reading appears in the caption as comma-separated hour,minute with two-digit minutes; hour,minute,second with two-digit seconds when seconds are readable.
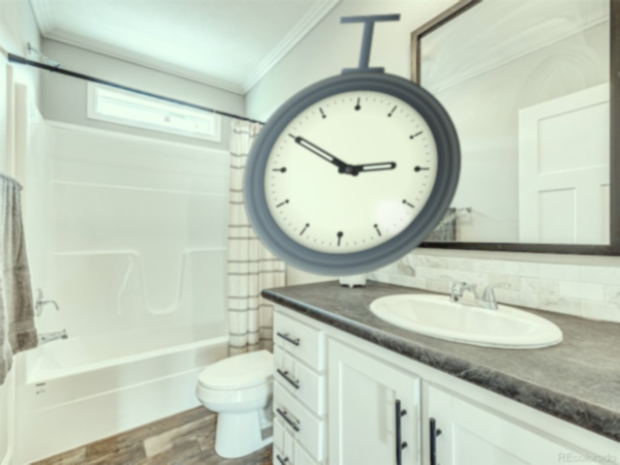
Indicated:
2,50
